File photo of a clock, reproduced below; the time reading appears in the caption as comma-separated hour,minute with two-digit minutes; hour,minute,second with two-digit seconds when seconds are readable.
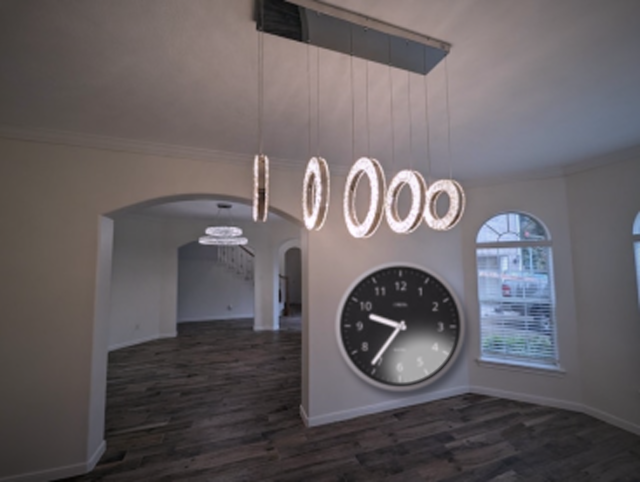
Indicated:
9,36
